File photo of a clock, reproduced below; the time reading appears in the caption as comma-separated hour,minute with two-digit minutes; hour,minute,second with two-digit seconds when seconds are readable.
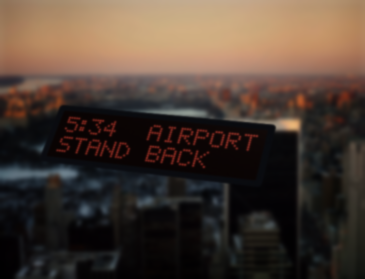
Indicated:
5,34
